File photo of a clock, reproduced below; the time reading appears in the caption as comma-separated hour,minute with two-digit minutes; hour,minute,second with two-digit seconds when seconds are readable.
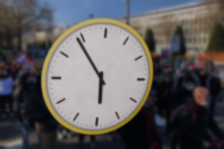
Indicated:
5,54
